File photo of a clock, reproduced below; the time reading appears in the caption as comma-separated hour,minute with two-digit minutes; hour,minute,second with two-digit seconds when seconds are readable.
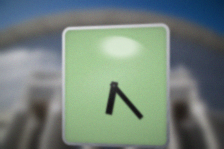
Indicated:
6,23
